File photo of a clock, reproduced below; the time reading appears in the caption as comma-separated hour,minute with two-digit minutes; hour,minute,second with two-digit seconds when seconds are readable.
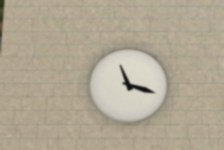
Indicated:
11,18
